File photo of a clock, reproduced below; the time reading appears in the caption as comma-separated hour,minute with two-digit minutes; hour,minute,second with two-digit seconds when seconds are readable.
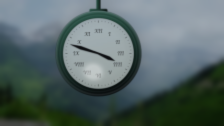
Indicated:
3,48
